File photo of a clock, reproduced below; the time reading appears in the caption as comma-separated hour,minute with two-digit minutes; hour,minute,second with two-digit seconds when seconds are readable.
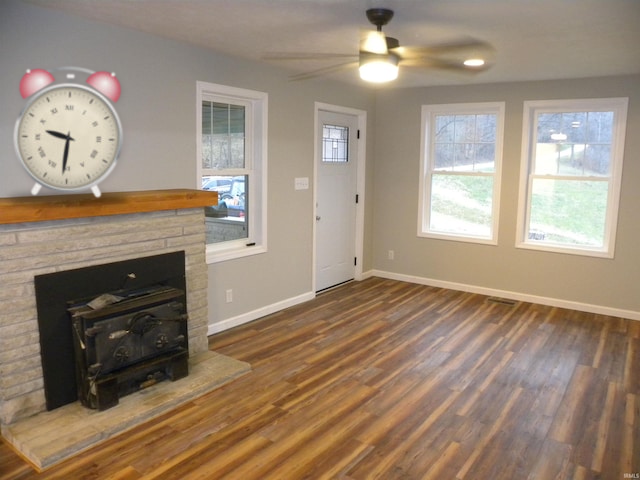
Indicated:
9,31
